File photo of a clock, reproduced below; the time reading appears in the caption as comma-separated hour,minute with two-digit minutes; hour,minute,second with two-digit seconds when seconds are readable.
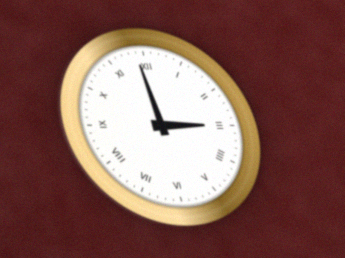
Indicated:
2,59
